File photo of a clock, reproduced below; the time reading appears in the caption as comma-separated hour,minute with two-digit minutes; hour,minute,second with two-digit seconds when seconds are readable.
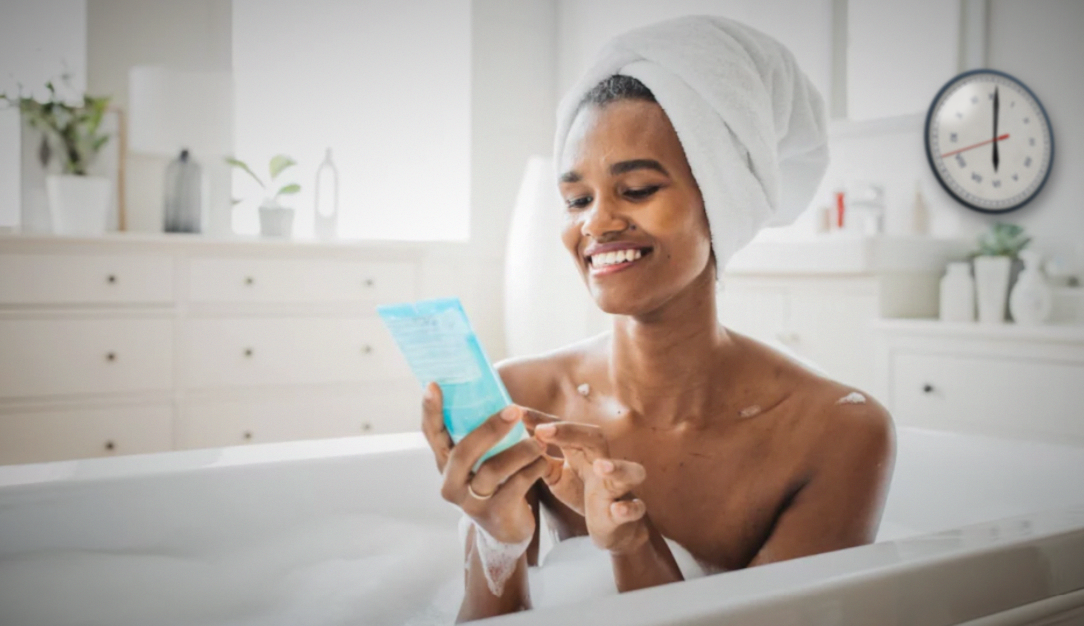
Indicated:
6,00,42
